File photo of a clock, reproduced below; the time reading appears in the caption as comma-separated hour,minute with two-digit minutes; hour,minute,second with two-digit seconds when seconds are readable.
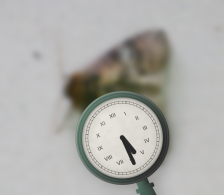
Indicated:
5,30
